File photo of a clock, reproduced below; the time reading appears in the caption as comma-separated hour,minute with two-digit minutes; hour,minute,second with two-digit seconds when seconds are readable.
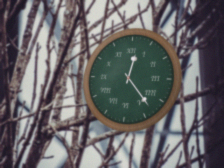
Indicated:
12,23
